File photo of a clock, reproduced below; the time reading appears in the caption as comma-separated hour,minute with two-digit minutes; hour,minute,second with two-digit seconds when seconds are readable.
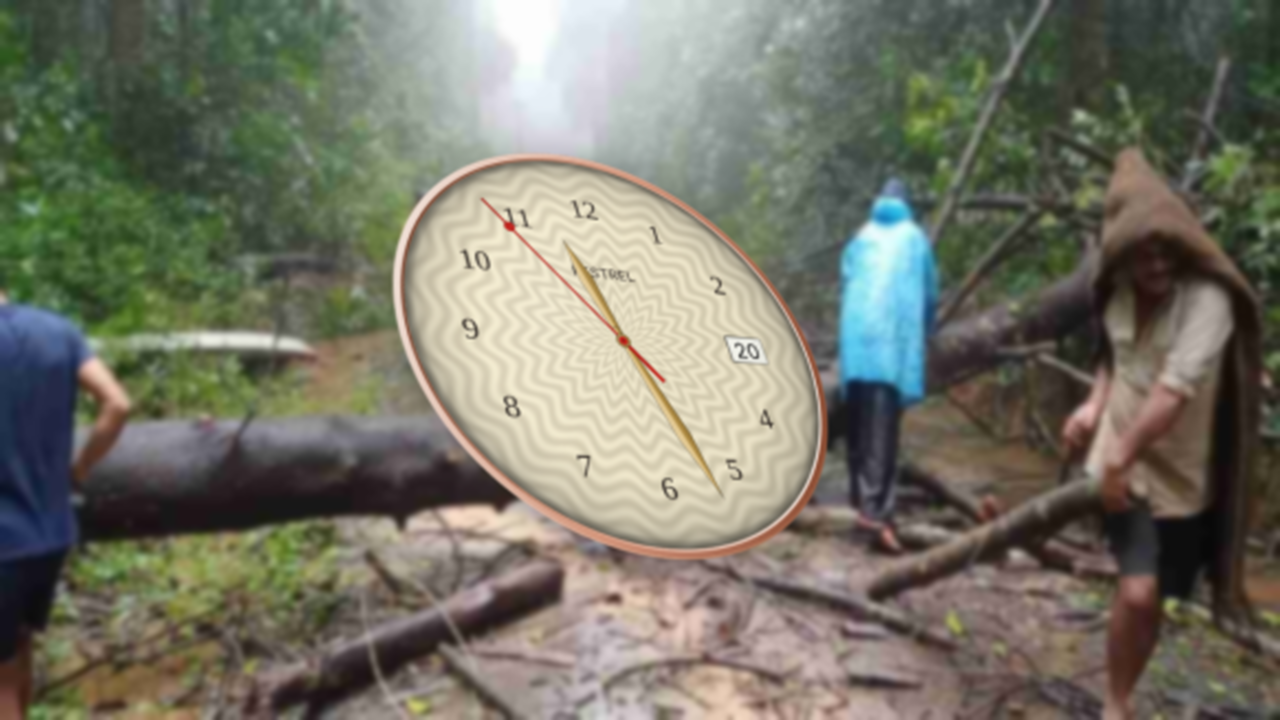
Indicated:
11,26,54
